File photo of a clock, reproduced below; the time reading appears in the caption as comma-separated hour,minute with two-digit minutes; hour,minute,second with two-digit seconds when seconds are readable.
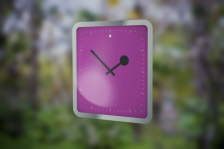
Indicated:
1,52
